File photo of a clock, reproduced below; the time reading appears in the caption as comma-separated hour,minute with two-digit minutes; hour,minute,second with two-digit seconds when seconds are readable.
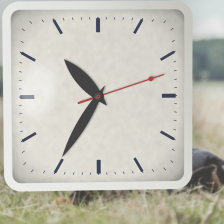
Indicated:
10,35,12
